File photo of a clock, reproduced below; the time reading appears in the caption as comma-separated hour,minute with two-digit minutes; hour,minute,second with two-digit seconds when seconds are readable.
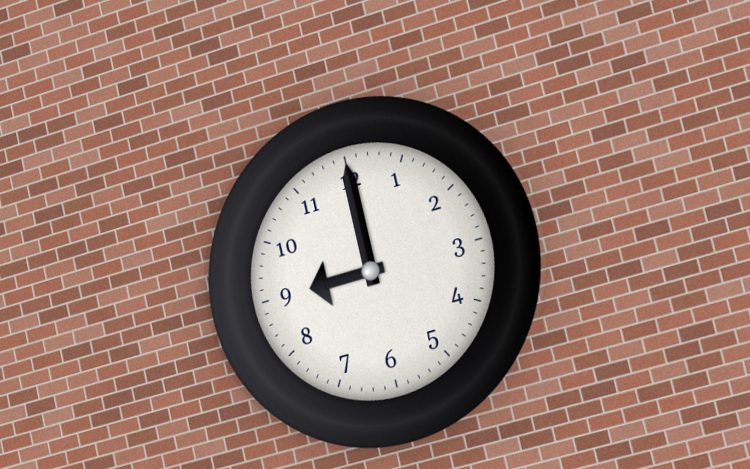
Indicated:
9,00
